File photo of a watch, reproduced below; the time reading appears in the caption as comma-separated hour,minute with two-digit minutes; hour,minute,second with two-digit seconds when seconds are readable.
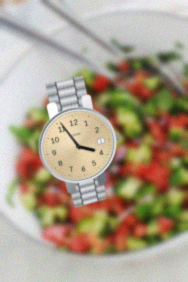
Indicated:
3,56
